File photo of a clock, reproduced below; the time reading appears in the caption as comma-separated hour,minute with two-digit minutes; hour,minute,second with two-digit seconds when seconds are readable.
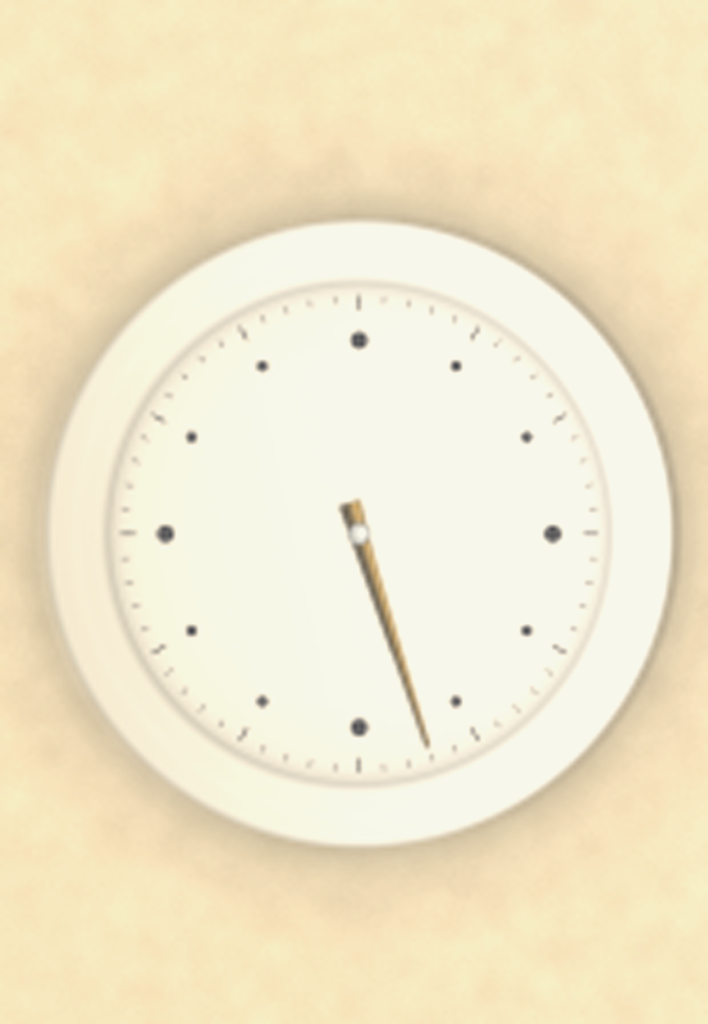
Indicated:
5,27
